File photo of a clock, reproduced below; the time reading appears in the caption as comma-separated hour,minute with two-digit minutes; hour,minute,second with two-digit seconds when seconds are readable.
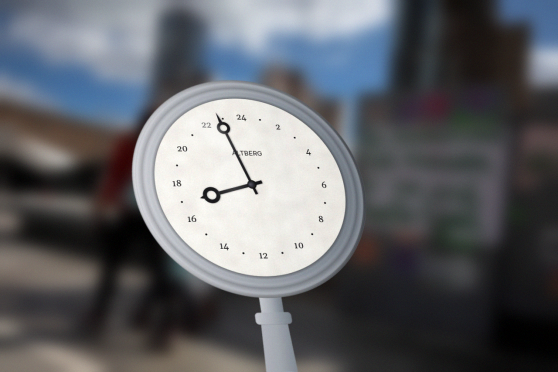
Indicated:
16,57
